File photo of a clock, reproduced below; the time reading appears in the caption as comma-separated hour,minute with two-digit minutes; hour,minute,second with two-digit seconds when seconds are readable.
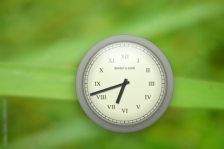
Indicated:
6,42
